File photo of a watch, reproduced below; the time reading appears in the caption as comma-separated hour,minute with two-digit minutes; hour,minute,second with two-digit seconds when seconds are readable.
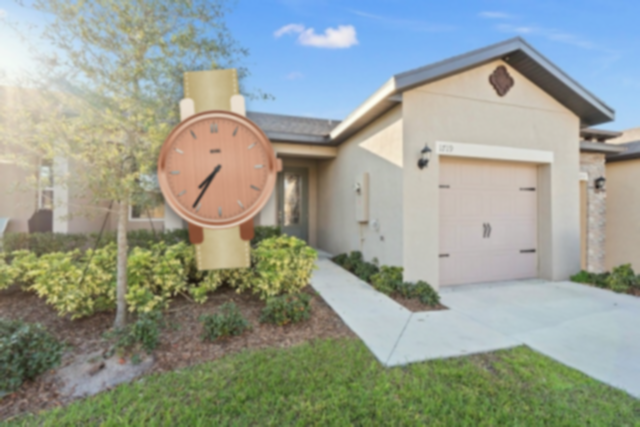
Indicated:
7,36
